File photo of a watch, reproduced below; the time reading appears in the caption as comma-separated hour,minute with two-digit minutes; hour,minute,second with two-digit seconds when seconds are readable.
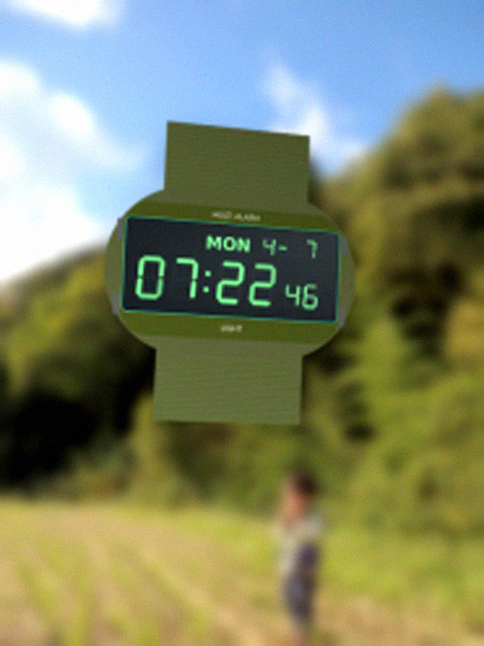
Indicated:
7,22,46
